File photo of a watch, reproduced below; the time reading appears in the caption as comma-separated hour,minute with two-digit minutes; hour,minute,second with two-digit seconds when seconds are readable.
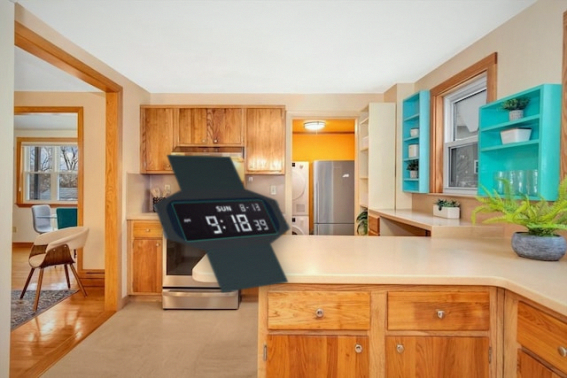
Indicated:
9,18,39
